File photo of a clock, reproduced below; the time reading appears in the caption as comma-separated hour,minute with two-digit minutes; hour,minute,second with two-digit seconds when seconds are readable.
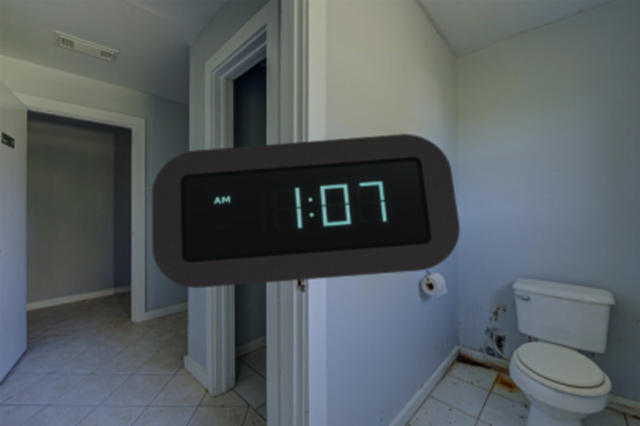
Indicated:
1,07
